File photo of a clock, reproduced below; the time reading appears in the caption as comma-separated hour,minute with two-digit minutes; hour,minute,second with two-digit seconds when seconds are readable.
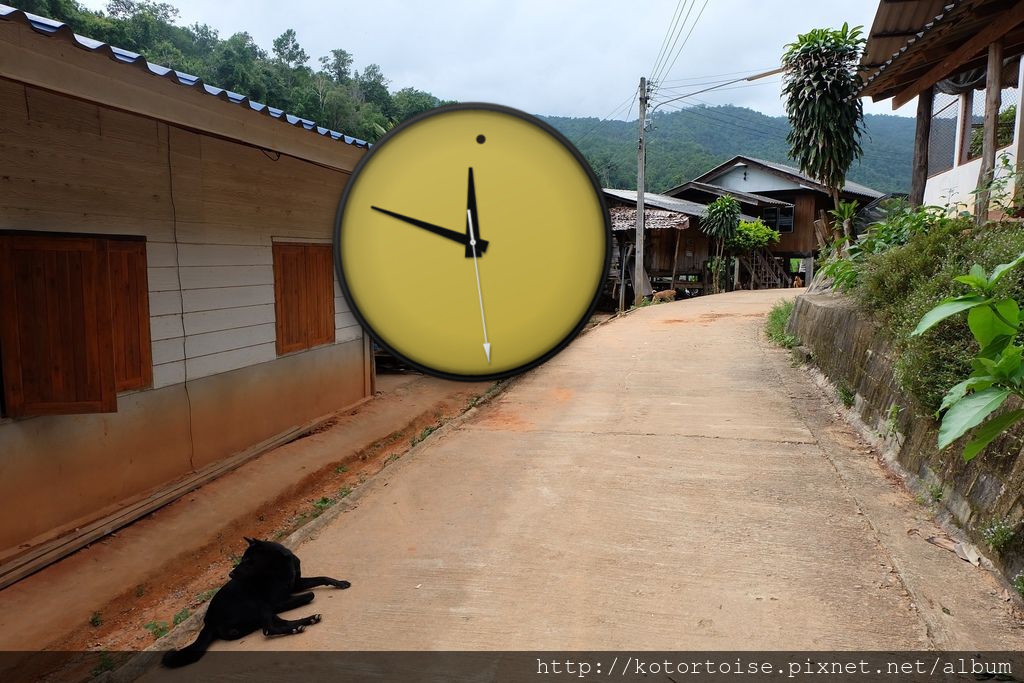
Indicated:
11,47,28
